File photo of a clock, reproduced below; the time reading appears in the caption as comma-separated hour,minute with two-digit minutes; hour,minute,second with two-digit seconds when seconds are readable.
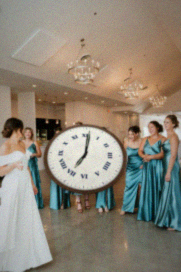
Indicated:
7,01
